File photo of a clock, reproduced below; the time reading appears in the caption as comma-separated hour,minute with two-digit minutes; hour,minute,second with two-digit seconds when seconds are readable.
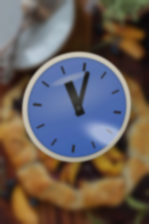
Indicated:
11,01
